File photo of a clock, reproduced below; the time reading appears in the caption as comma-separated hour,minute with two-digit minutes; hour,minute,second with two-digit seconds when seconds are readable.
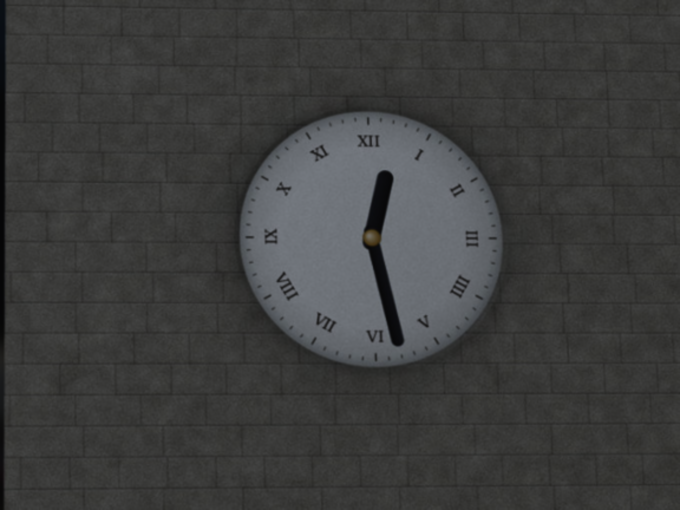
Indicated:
12,28
